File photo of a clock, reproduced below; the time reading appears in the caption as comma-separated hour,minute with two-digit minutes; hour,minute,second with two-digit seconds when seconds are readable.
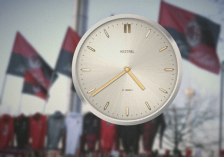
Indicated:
4,39
